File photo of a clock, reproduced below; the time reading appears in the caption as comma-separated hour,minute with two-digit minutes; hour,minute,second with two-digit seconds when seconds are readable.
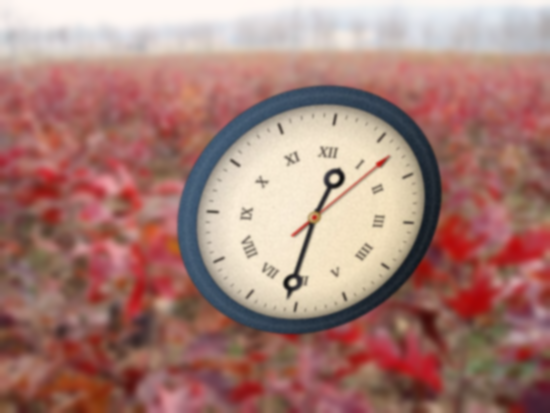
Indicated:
12,31,07
